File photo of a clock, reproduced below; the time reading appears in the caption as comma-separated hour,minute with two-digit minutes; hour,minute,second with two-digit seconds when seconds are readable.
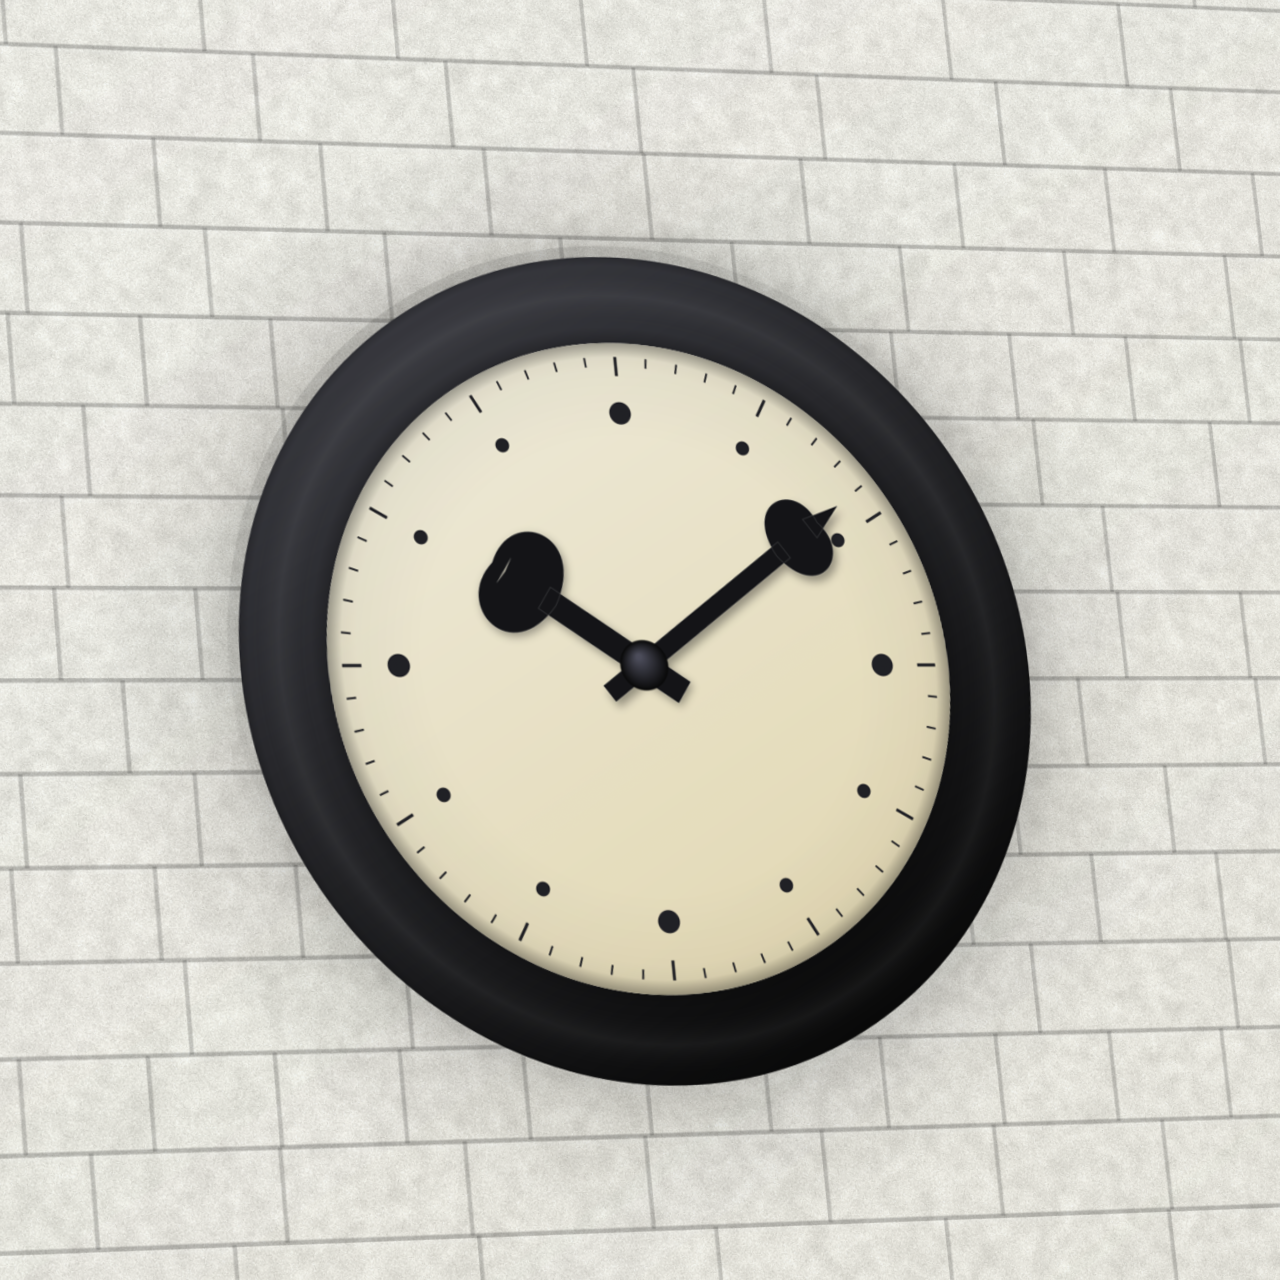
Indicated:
10,09
